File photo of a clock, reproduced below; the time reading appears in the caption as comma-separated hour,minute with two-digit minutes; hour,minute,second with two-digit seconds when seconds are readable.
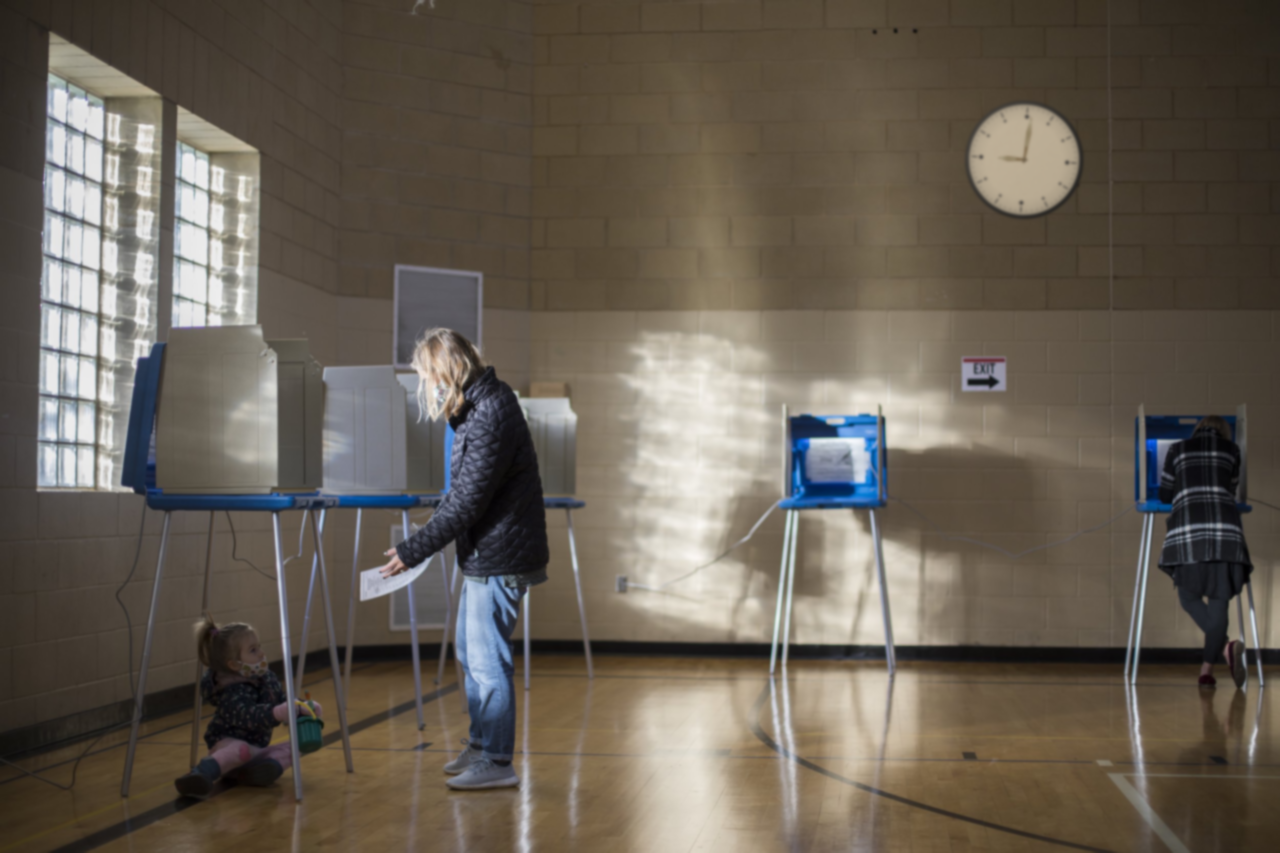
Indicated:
9,01
